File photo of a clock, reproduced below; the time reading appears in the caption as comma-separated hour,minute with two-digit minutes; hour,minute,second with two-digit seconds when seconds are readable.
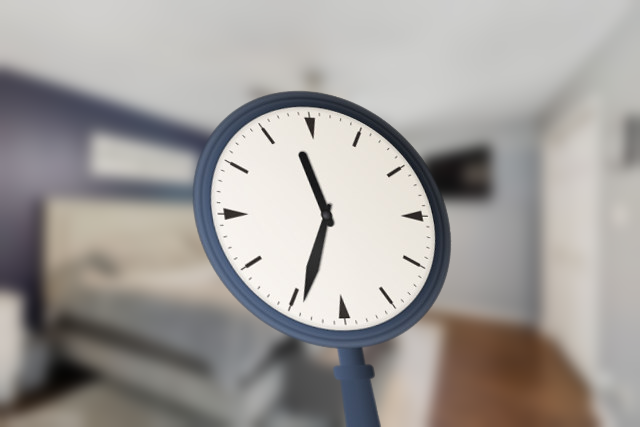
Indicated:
11,34
